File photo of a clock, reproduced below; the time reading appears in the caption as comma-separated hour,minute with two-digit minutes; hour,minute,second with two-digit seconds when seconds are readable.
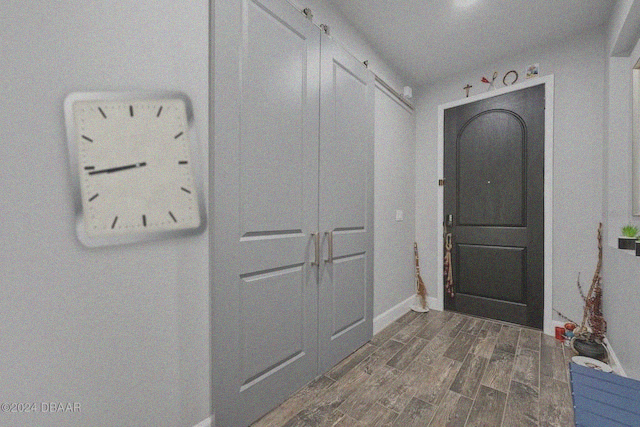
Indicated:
8,44
